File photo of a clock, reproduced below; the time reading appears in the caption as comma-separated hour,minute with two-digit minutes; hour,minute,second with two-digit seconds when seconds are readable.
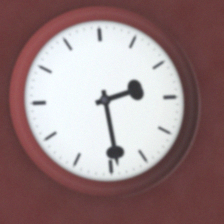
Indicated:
2,29
